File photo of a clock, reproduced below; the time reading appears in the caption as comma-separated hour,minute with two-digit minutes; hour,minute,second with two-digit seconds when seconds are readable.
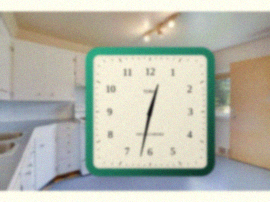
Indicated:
12,32
